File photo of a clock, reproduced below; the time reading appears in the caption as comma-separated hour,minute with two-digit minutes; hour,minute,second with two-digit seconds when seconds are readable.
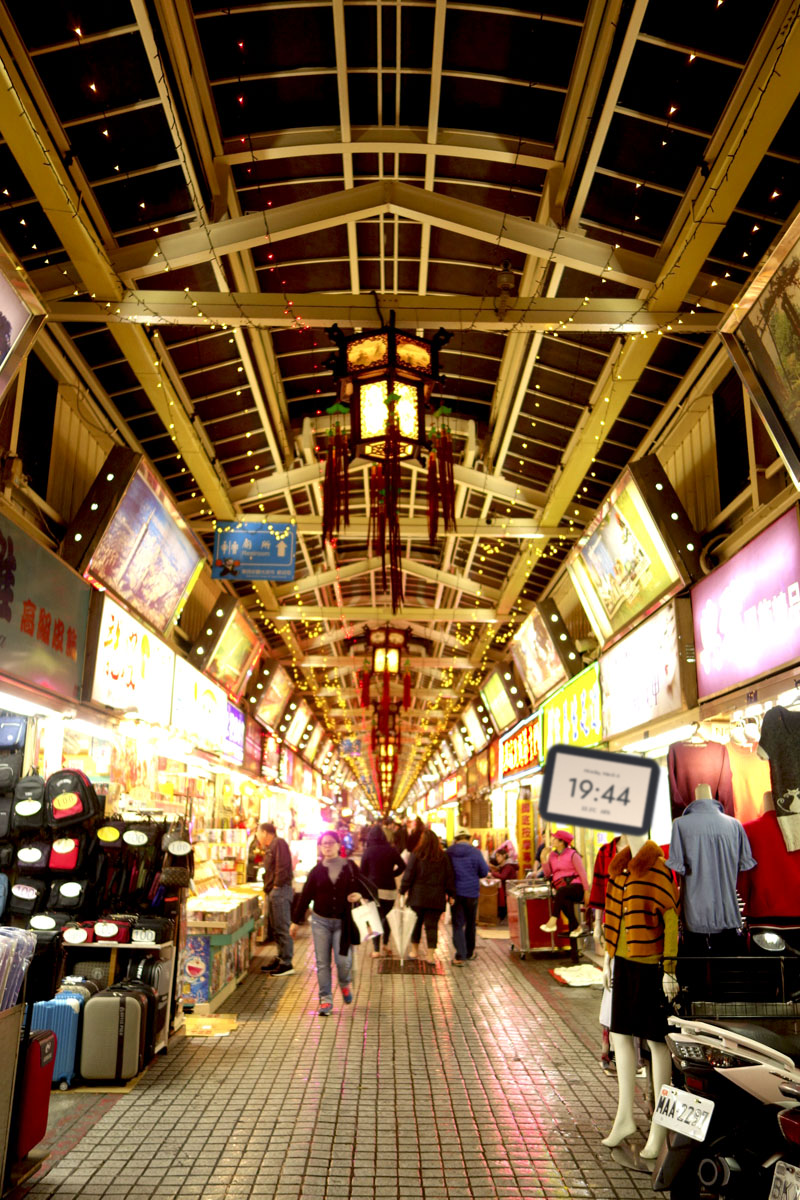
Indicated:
19,44
